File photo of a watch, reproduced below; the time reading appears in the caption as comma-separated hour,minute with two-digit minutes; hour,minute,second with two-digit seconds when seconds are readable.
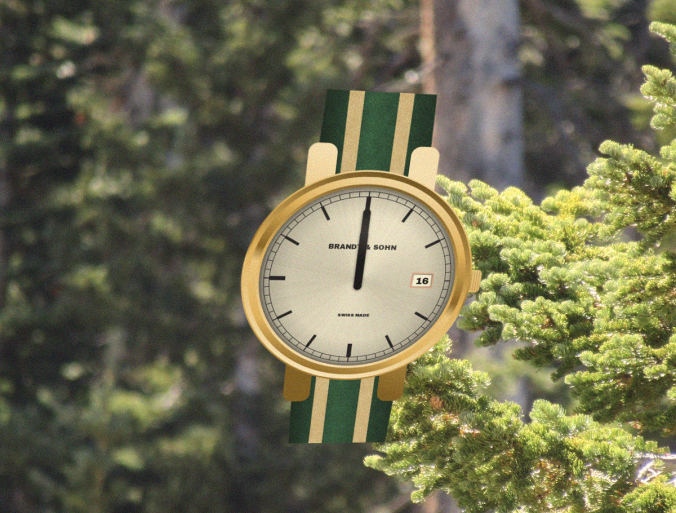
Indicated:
12,00
